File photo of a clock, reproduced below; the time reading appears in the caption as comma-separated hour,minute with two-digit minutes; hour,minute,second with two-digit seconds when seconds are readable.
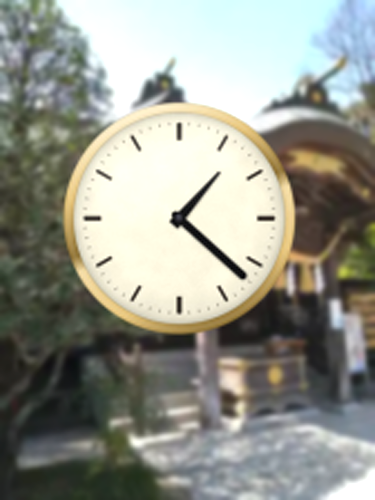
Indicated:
1,22
